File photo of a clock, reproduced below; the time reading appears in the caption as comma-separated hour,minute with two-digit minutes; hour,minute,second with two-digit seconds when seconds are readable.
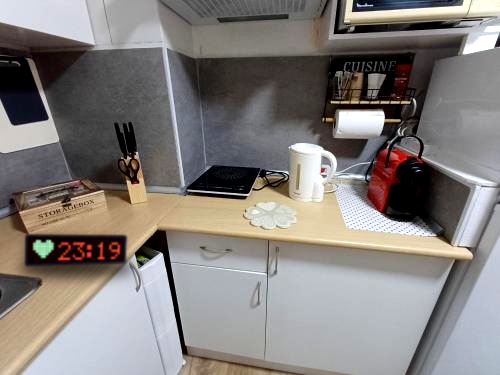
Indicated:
23,19
